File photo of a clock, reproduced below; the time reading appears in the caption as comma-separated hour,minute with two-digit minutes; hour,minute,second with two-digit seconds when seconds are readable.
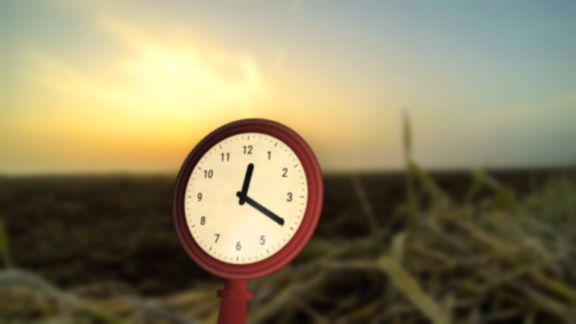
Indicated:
12,20
